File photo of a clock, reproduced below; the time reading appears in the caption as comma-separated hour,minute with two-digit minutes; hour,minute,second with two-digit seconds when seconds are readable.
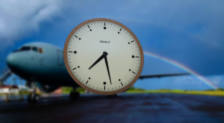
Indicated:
7,28
